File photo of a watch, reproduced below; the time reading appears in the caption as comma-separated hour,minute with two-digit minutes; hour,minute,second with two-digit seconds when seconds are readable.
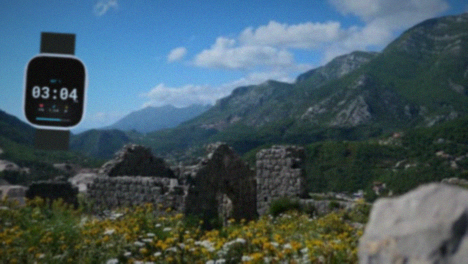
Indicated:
3,04
